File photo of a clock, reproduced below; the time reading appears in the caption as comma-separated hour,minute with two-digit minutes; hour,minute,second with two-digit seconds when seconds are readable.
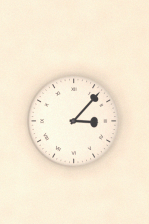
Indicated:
3,07
